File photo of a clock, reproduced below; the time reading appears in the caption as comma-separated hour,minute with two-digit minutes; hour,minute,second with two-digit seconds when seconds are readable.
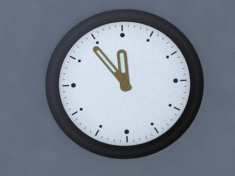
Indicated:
11,54
